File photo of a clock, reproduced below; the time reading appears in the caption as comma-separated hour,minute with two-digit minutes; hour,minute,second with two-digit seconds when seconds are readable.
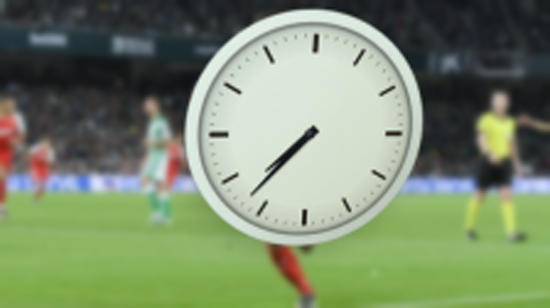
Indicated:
7,37
